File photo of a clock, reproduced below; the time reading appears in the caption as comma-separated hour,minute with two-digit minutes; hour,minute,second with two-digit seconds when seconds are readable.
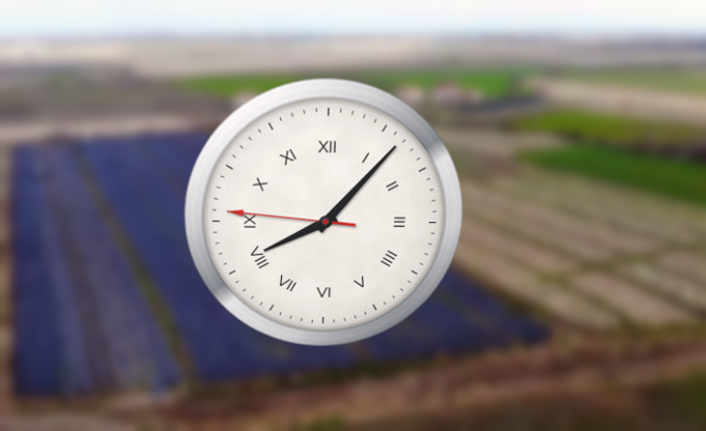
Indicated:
8,06,46
